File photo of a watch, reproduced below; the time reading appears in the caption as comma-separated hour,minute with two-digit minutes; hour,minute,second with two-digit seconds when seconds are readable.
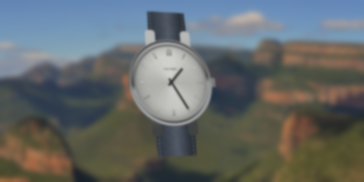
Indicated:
1,25
